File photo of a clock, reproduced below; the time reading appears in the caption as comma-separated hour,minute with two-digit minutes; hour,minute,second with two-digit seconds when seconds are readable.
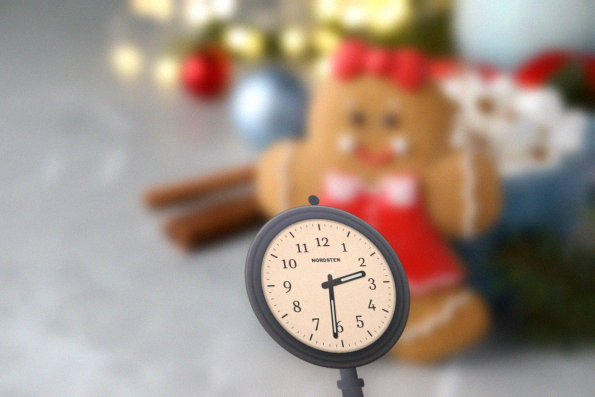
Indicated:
2,31
